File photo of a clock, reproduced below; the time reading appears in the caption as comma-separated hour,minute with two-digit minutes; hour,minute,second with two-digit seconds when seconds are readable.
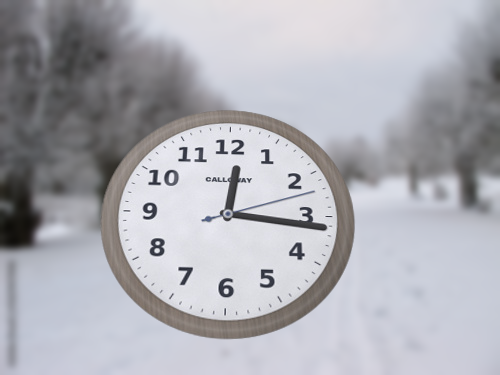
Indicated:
12,16,12
